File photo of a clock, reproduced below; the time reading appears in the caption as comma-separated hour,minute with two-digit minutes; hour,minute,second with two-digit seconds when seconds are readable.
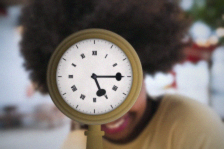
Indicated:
5,15
